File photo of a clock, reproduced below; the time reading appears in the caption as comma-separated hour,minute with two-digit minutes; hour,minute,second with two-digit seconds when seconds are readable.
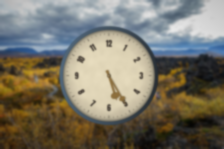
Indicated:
5,25
